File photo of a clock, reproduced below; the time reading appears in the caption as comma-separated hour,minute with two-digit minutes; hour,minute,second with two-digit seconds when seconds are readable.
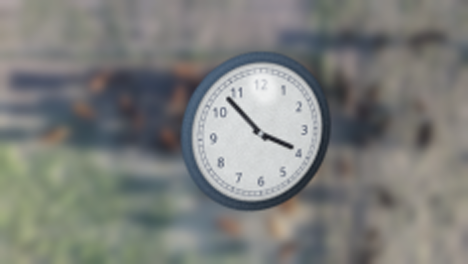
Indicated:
3,53
